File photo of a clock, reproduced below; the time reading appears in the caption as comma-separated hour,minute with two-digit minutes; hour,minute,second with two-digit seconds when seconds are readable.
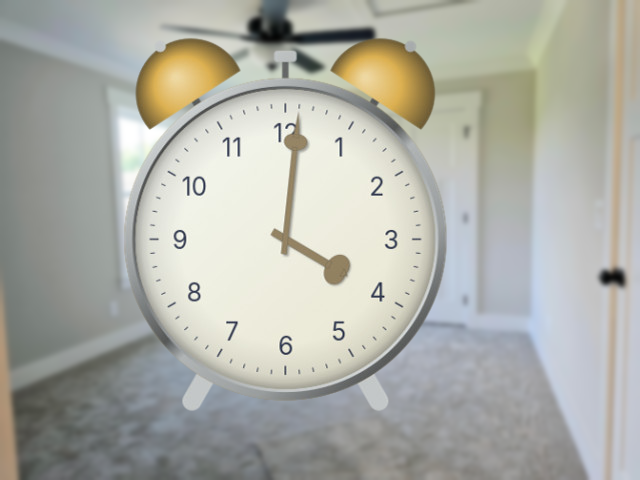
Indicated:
4,01
